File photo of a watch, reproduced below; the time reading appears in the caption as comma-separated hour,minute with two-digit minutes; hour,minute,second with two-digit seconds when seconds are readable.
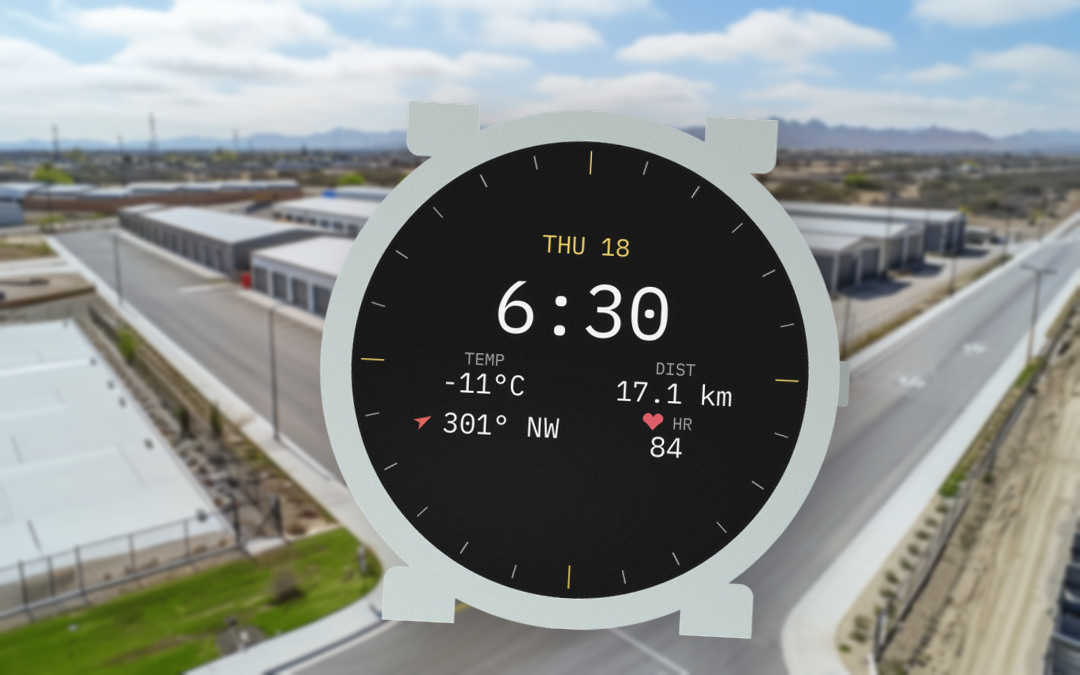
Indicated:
6,30
